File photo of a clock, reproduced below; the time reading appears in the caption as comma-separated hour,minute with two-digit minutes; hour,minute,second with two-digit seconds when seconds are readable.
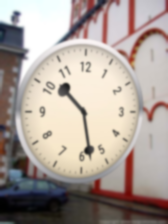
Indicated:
10,28
